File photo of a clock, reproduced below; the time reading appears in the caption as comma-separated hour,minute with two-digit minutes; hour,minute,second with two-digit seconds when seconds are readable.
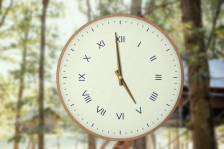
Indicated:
4,59
